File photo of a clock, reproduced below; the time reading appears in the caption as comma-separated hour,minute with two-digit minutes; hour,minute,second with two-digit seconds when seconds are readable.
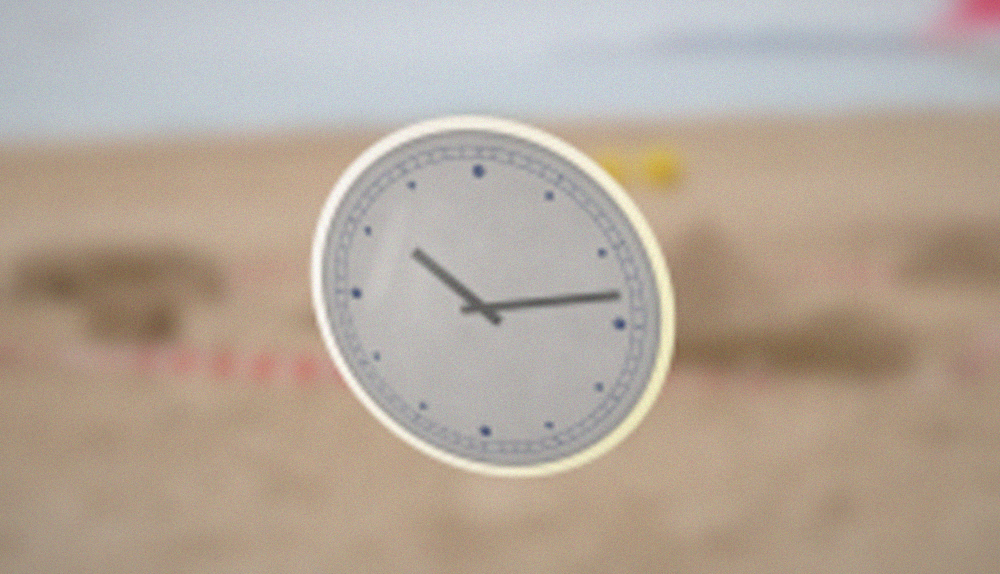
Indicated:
10,13
